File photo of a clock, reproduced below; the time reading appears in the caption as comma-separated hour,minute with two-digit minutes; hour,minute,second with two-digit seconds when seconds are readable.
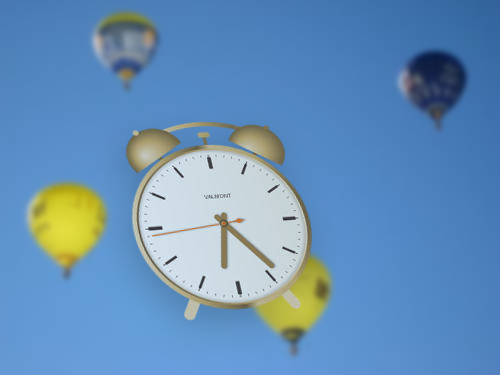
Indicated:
6,23,44
